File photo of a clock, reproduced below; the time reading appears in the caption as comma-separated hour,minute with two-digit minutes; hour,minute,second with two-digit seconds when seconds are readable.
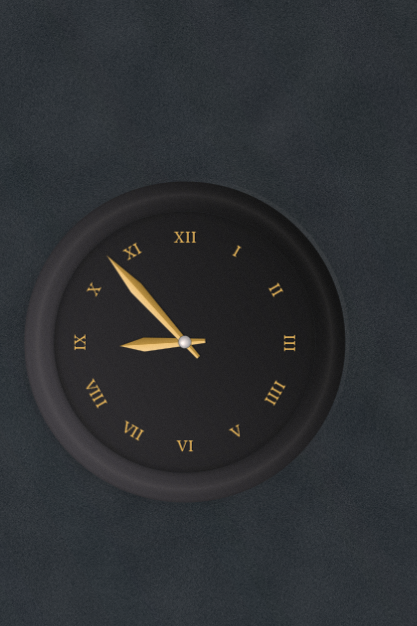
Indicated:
8,53
